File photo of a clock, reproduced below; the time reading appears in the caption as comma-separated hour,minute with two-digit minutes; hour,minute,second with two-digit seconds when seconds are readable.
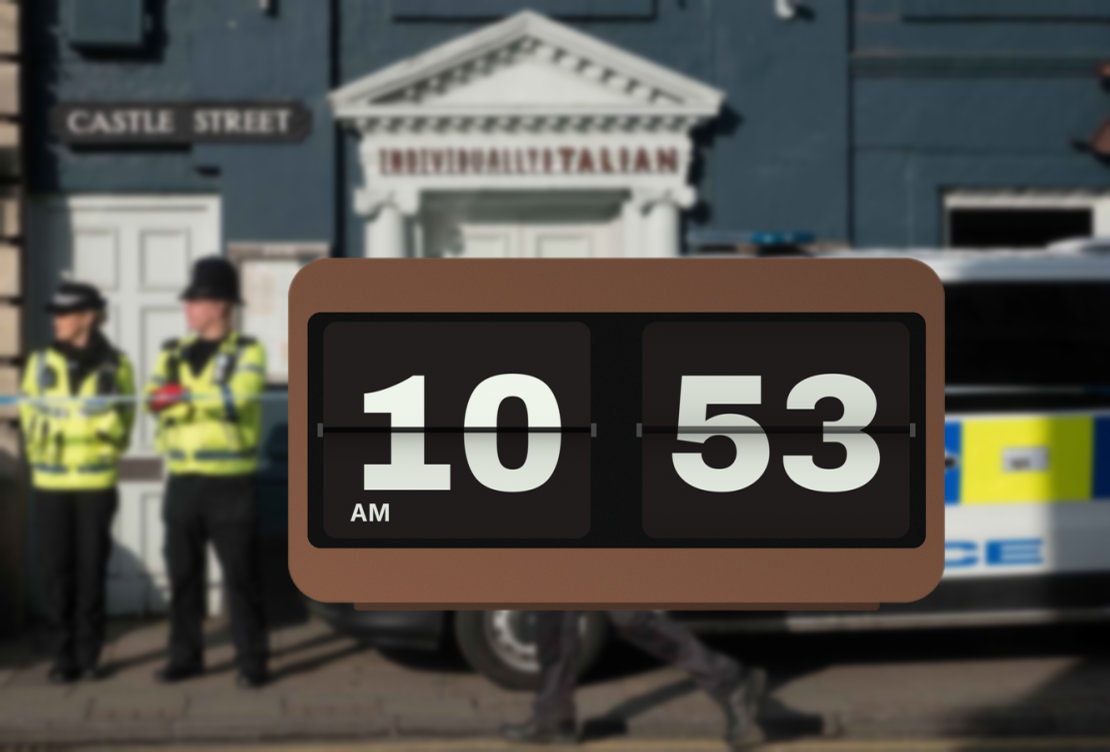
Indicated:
10,53
